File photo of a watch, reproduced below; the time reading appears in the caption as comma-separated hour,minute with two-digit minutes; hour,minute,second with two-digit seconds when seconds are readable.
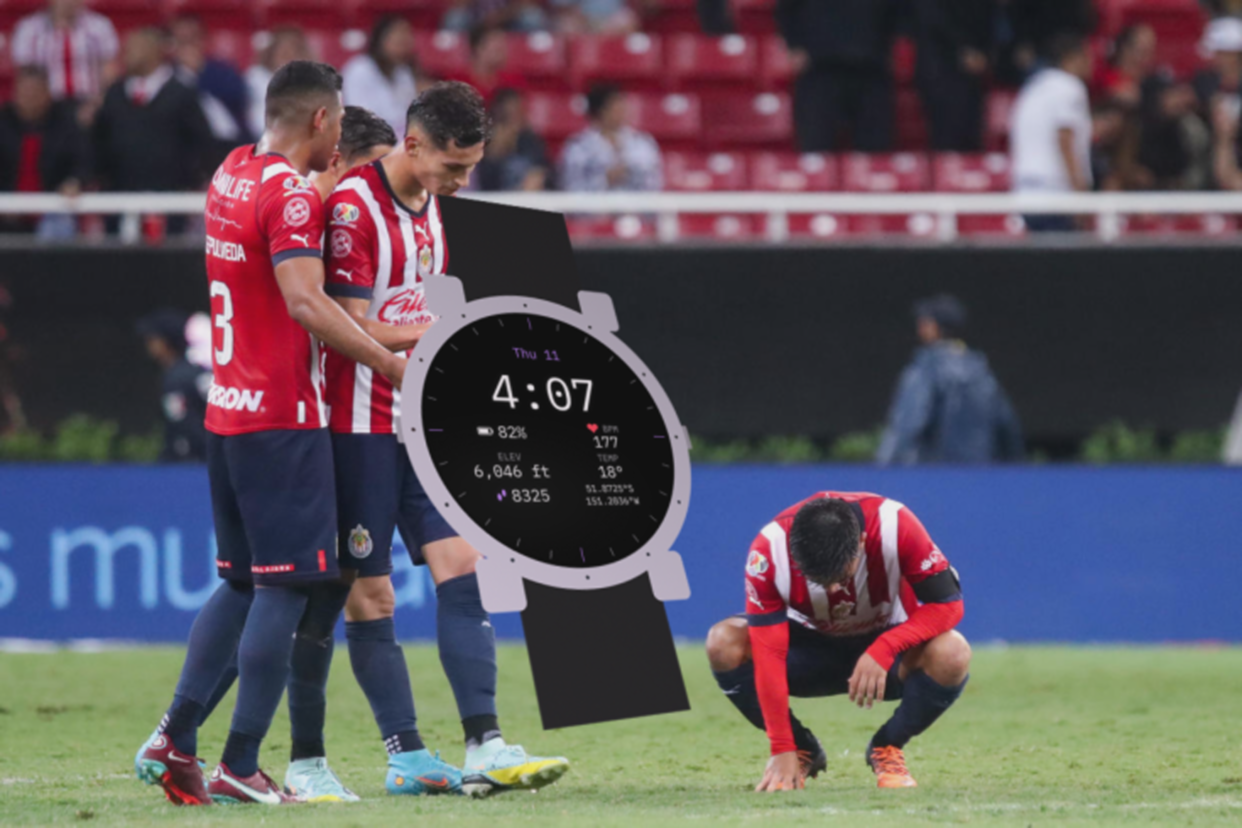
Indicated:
4,07
